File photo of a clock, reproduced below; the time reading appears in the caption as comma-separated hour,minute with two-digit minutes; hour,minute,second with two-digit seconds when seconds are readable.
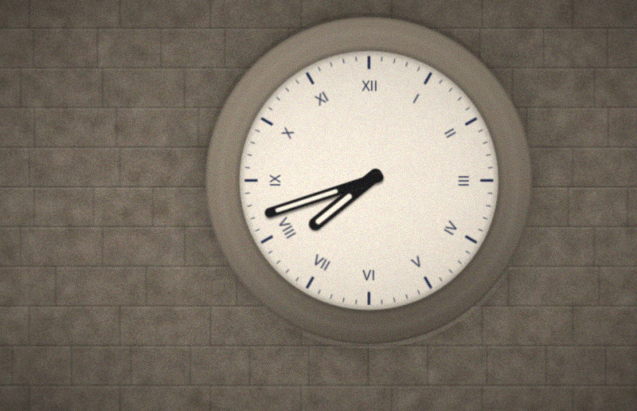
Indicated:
7,42
